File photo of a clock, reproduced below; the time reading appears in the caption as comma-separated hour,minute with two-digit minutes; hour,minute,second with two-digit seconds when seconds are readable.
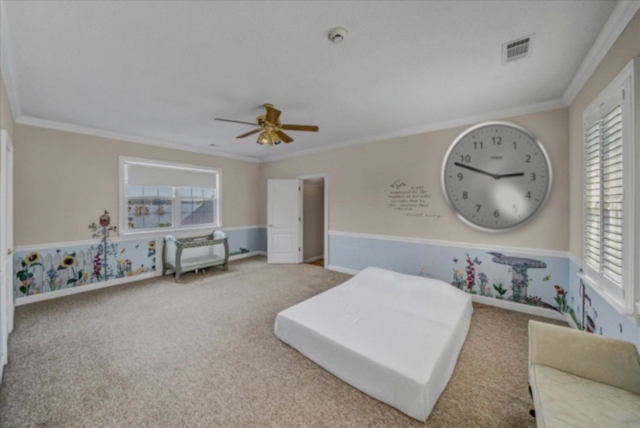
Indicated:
2,48
